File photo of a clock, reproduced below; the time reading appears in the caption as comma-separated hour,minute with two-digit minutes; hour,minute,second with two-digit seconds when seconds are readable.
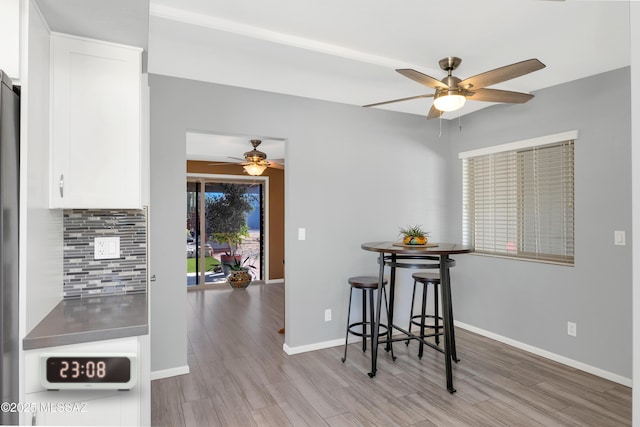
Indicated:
23,08
